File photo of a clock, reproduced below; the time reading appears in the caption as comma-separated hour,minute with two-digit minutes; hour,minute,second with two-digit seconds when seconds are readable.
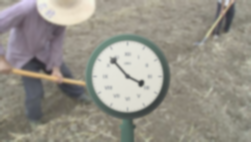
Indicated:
3,53
